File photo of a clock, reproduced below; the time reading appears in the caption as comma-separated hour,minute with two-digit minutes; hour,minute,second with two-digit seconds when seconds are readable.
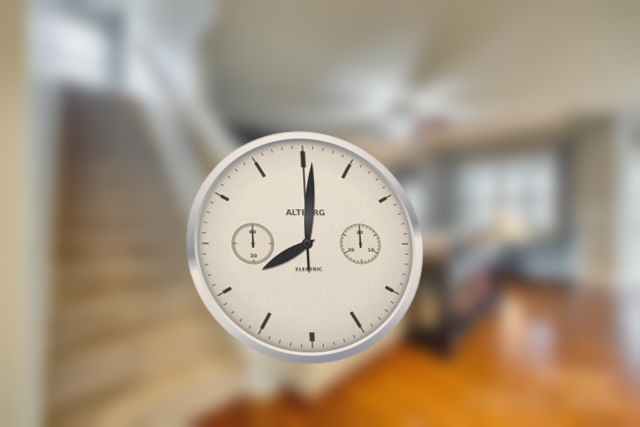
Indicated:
8,01
